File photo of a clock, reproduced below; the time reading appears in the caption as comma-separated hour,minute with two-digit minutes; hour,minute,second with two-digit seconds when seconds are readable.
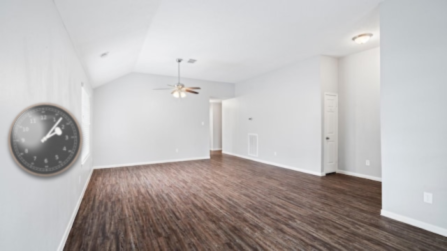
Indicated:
2,07
